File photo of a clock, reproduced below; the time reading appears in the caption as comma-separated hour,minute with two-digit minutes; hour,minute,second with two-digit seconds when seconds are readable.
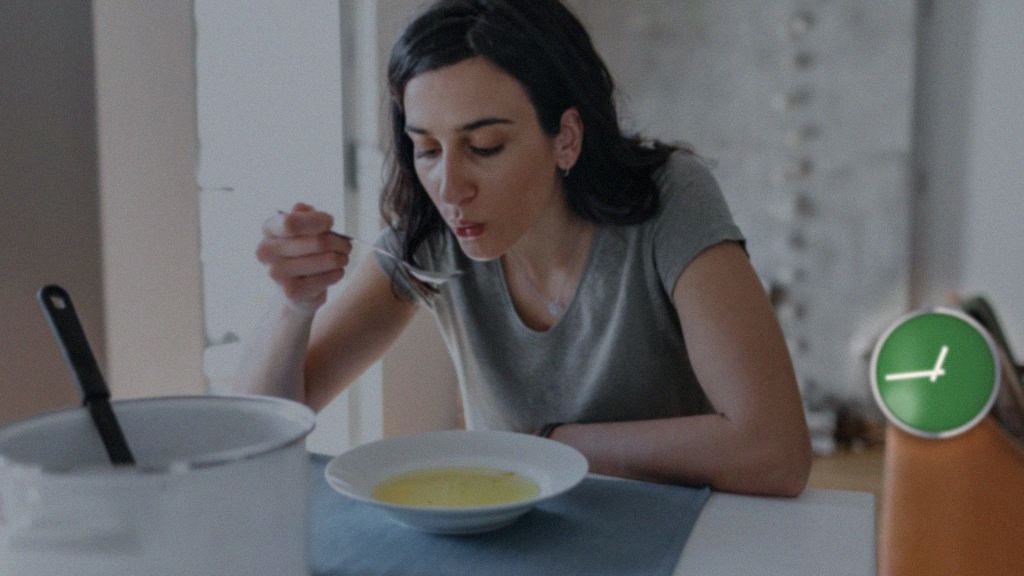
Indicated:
12,44
